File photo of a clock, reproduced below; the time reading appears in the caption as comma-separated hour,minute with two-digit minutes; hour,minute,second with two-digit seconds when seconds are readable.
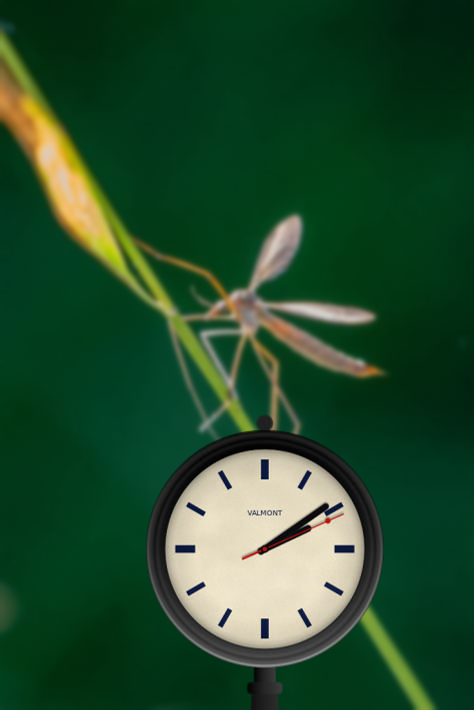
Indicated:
2,09,11
